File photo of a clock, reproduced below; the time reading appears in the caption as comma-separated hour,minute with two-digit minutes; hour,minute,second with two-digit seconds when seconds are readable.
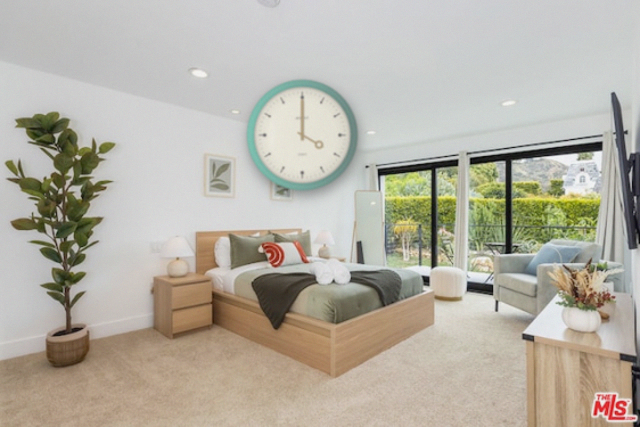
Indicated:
4,00
